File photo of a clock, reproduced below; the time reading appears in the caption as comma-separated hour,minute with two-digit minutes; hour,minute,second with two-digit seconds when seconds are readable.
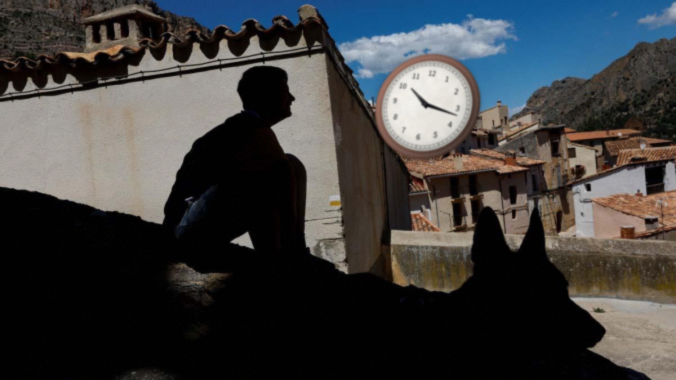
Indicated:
10,17
